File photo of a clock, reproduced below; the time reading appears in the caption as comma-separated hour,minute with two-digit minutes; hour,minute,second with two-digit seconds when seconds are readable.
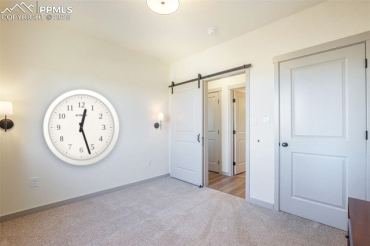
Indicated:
12,27
